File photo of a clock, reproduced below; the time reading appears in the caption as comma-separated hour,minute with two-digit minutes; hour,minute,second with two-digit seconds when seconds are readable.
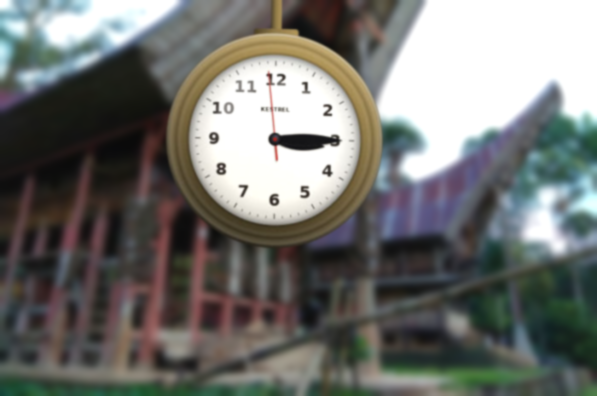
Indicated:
3,14,59
